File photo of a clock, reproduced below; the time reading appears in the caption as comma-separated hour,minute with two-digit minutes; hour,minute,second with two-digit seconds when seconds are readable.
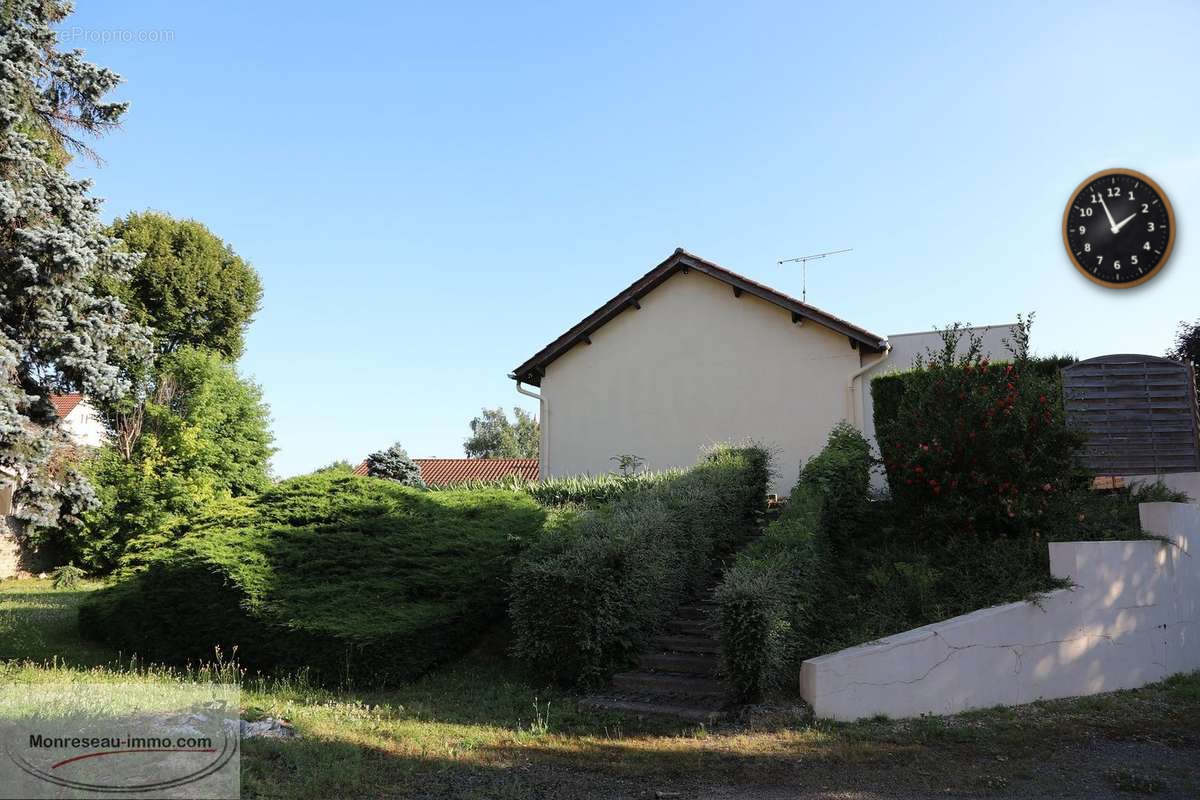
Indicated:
1,56
